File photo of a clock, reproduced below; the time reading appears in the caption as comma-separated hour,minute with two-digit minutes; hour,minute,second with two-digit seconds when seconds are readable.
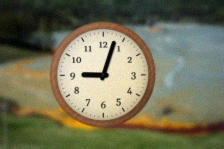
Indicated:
9,03
